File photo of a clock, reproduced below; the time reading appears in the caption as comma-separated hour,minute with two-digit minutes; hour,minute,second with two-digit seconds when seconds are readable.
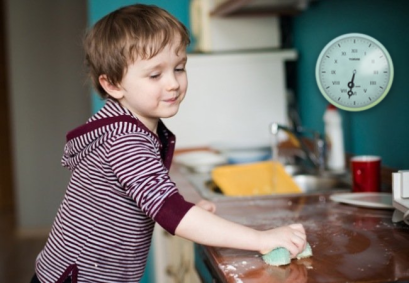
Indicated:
6,32
